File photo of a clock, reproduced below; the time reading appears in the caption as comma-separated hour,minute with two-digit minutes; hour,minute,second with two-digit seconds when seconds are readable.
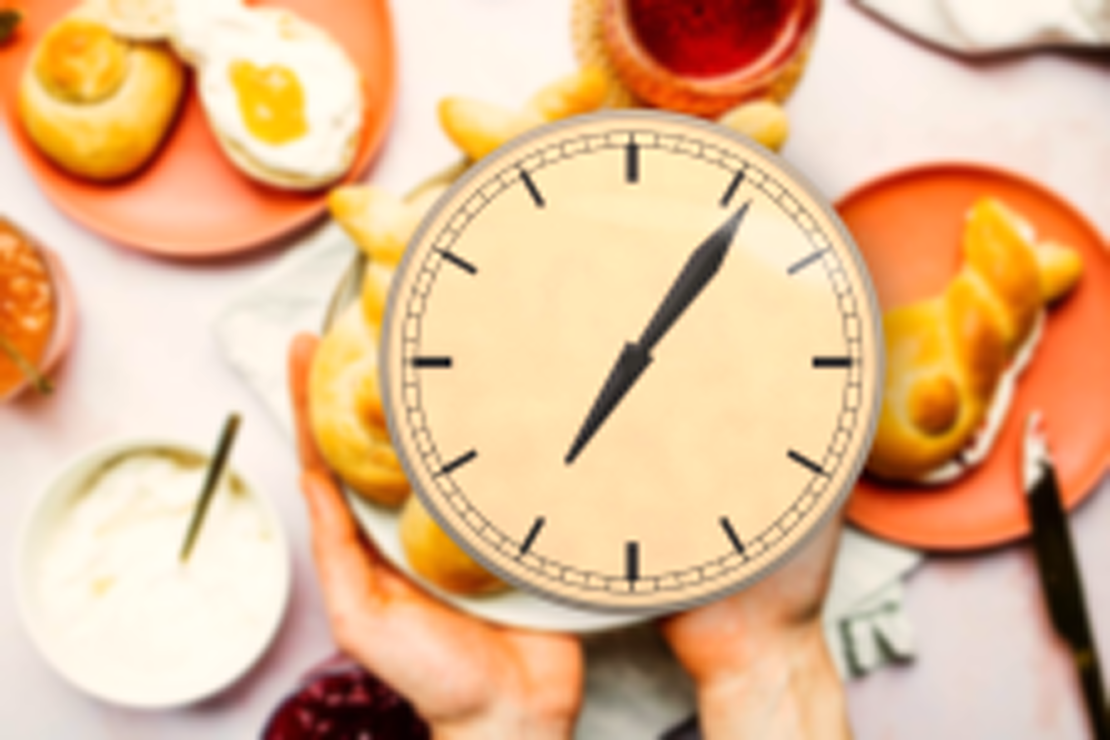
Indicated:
7,06
